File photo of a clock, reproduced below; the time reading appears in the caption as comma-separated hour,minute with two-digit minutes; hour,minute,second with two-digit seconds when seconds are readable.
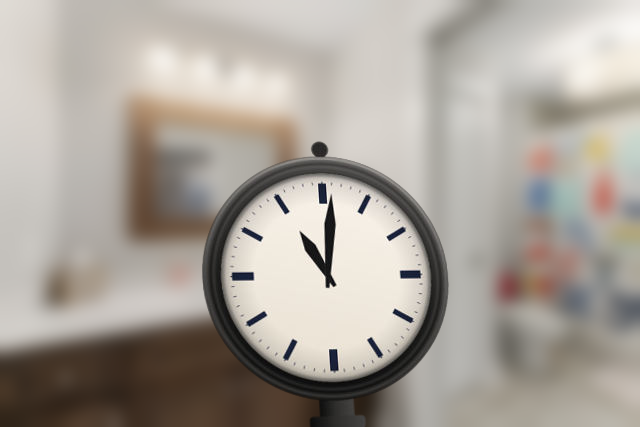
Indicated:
11,01
